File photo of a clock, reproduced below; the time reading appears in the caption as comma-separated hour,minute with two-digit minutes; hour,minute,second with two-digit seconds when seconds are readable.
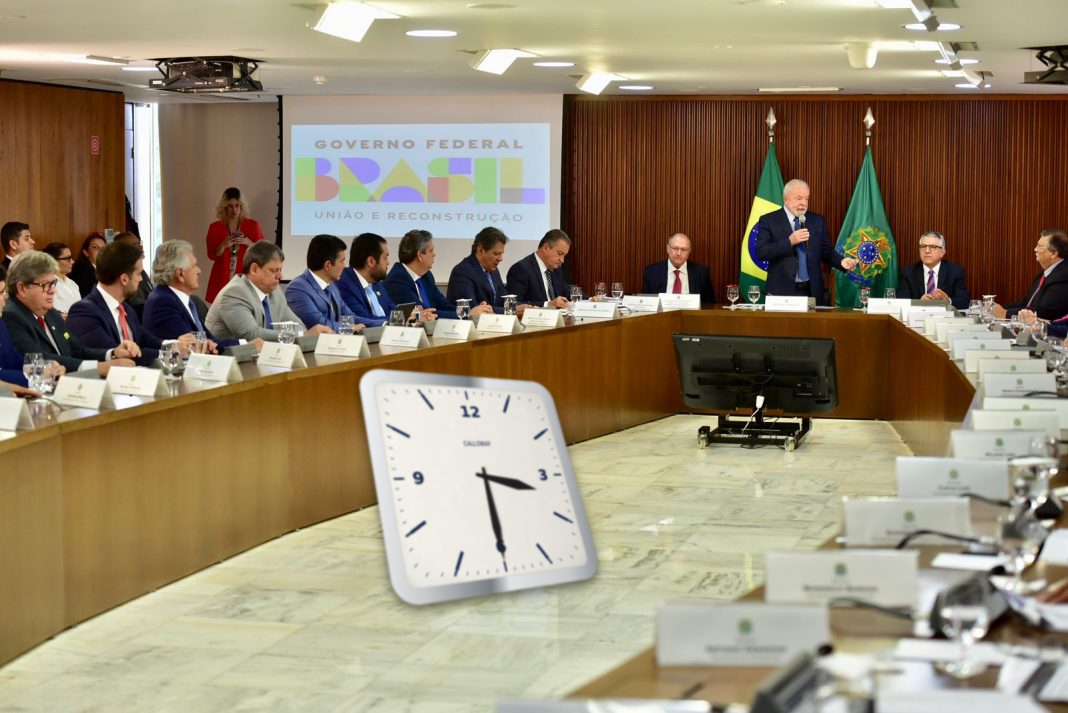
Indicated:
3,30
